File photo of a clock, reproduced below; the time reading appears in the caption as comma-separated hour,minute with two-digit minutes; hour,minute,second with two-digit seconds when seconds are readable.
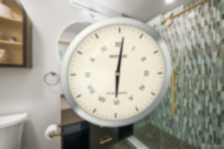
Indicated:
6,01
